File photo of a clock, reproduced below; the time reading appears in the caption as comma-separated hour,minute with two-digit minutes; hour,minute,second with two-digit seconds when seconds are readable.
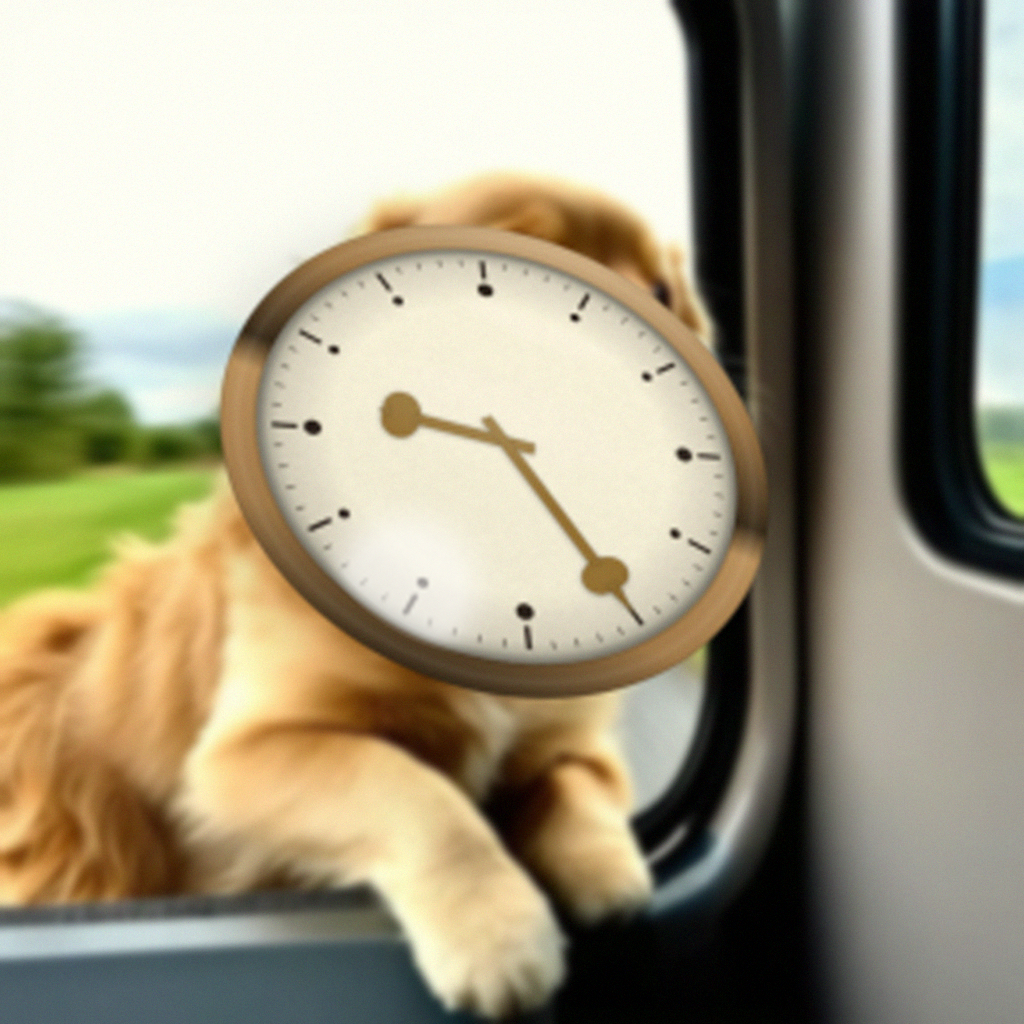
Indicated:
9,25
